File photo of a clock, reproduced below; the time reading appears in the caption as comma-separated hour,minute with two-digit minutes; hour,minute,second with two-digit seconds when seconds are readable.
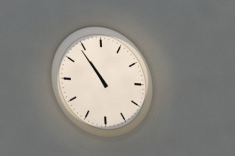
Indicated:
10,54
